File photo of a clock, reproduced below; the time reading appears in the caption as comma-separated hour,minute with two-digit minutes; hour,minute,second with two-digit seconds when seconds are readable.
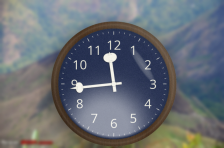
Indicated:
11,44
